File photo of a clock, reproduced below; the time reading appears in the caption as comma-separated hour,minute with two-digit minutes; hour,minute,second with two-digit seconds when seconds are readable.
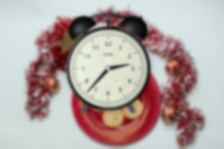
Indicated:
2,37
